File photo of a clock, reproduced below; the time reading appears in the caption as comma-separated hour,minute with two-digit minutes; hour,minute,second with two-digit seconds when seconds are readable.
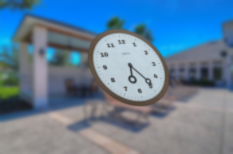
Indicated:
6,24
